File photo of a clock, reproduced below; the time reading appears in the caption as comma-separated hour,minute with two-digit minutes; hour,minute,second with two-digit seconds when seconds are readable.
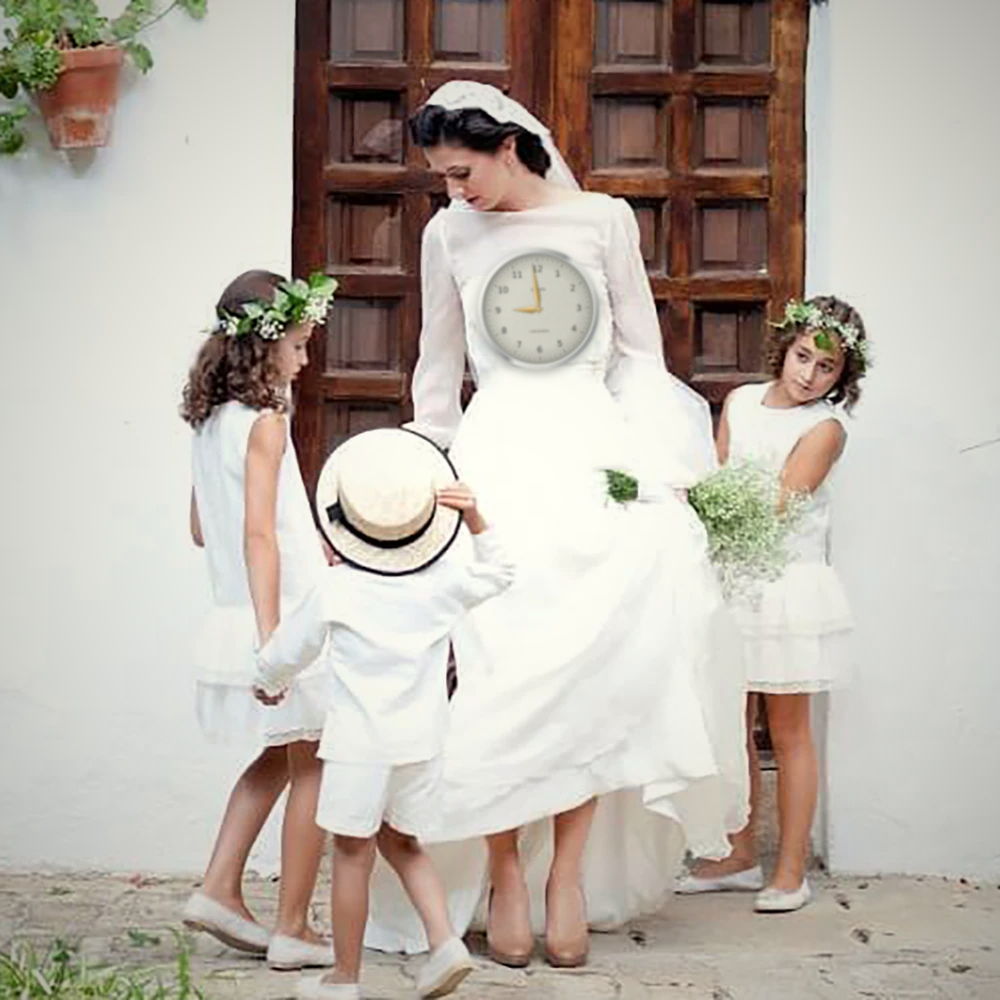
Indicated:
8,59
